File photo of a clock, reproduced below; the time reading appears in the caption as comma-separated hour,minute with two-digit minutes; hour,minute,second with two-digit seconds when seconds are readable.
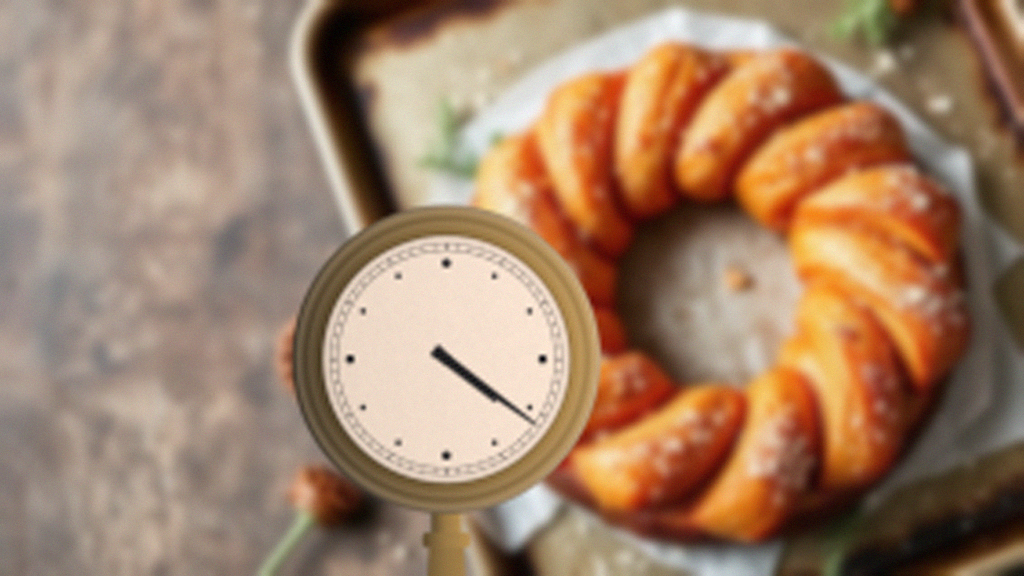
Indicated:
4,21
